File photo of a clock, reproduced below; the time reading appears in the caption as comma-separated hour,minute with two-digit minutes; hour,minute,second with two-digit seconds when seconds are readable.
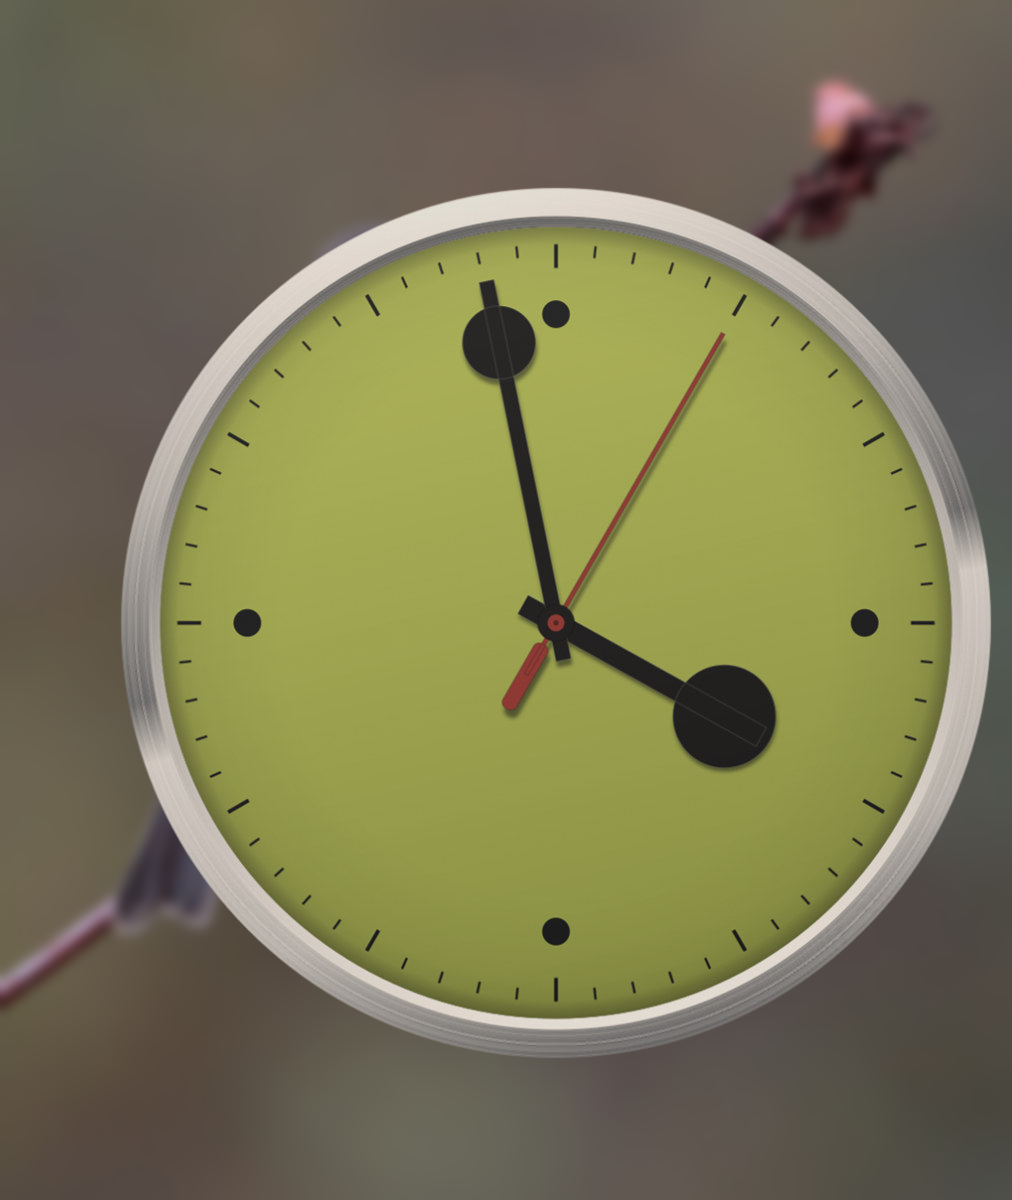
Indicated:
3,58,05
